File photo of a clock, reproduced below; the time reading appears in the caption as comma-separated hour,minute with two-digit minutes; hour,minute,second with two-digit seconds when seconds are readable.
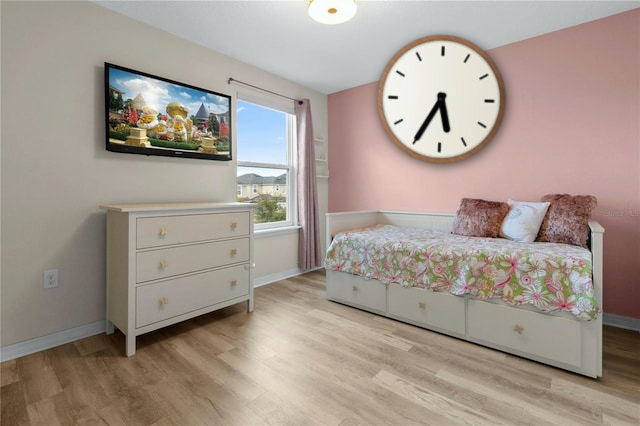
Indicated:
5,35
